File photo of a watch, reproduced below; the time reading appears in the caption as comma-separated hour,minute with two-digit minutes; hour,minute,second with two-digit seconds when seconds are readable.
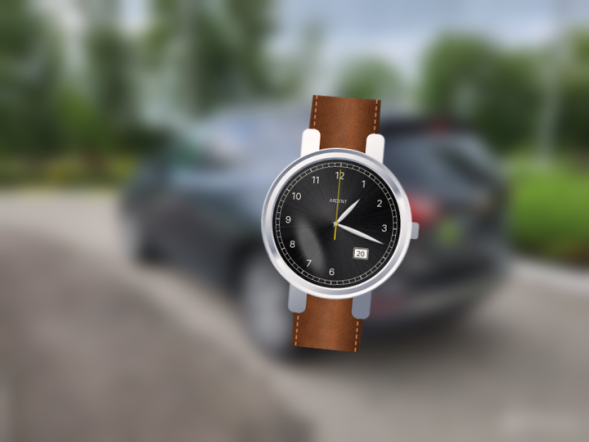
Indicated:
1,18,00
